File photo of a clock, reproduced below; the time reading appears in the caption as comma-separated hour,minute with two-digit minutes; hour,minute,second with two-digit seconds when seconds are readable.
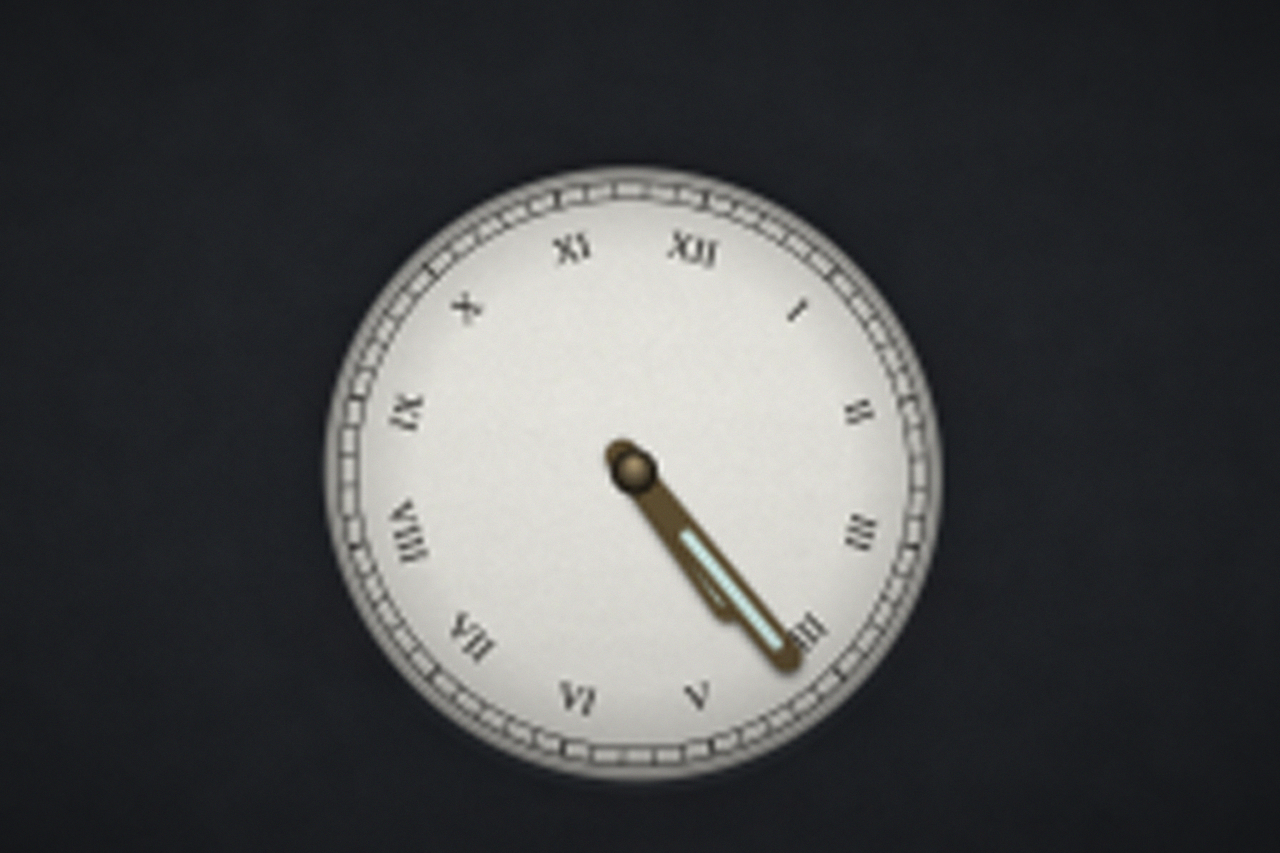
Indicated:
4,21
